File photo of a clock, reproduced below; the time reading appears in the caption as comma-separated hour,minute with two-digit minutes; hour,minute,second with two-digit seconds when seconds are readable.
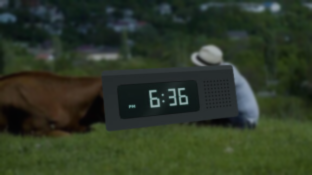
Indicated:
6,36
